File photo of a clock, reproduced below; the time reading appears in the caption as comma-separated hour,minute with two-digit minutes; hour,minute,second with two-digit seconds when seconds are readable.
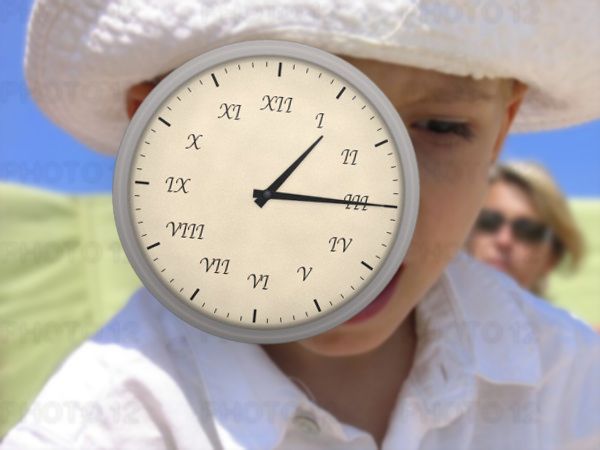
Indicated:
1,15
